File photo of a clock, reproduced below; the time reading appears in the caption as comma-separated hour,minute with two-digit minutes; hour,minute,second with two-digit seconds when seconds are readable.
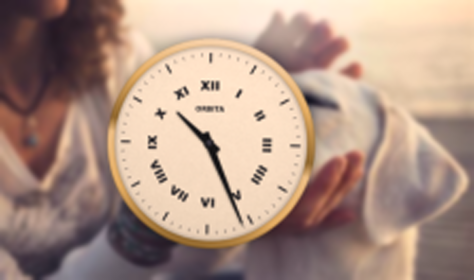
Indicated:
10,26
